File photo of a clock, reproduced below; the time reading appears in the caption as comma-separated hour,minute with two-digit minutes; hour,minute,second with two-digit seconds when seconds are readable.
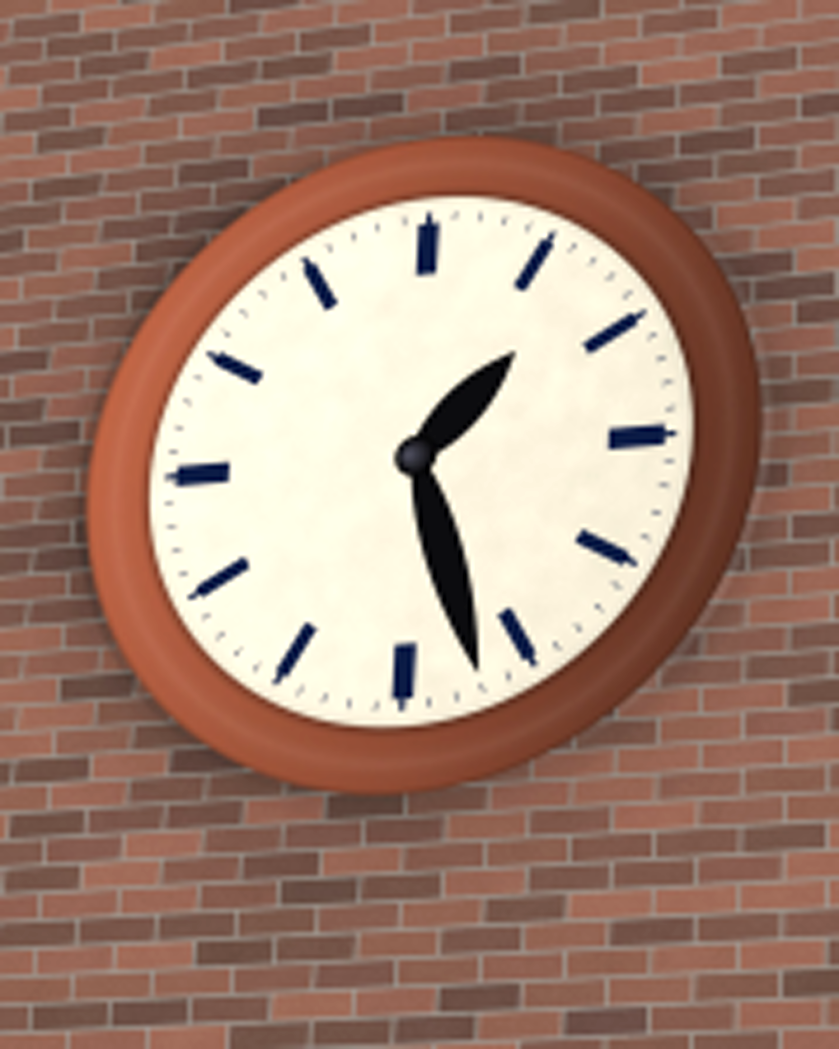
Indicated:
1,27
